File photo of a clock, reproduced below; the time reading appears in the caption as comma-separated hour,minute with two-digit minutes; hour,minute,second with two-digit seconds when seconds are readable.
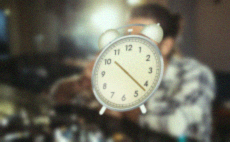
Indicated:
10,22
